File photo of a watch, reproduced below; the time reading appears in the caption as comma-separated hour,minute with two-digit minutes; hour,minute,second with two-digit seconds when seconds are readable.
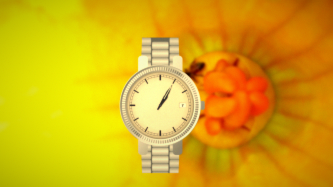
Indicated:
1,05
